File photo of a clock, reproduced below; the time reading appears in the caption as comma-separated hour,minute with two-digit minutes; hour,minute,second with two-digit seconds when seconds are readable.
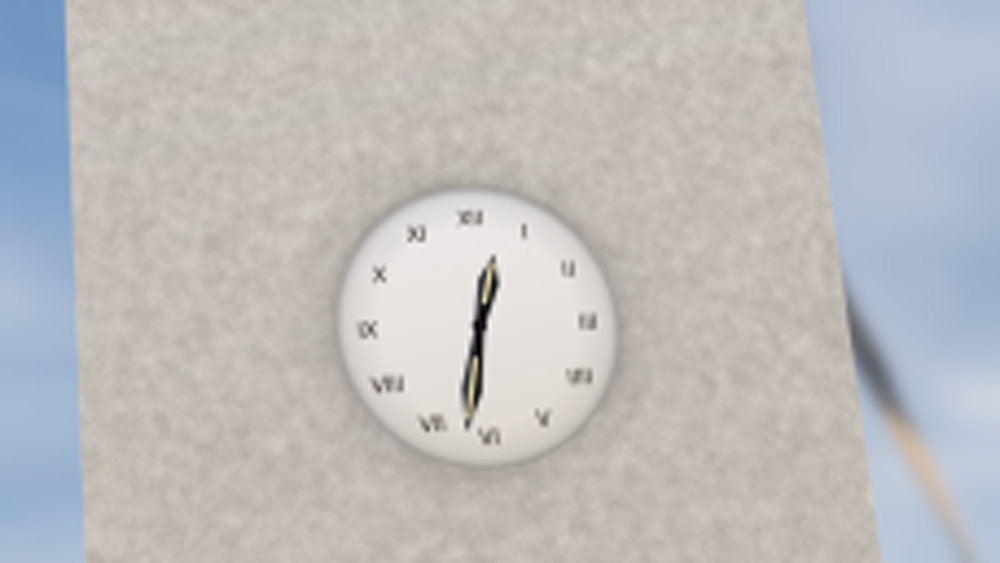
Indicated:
12,32
